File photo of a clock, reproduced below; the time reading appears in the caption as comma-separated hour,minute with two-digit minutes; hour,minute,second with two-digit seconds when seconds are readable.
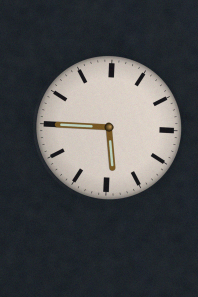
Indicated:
5,45
